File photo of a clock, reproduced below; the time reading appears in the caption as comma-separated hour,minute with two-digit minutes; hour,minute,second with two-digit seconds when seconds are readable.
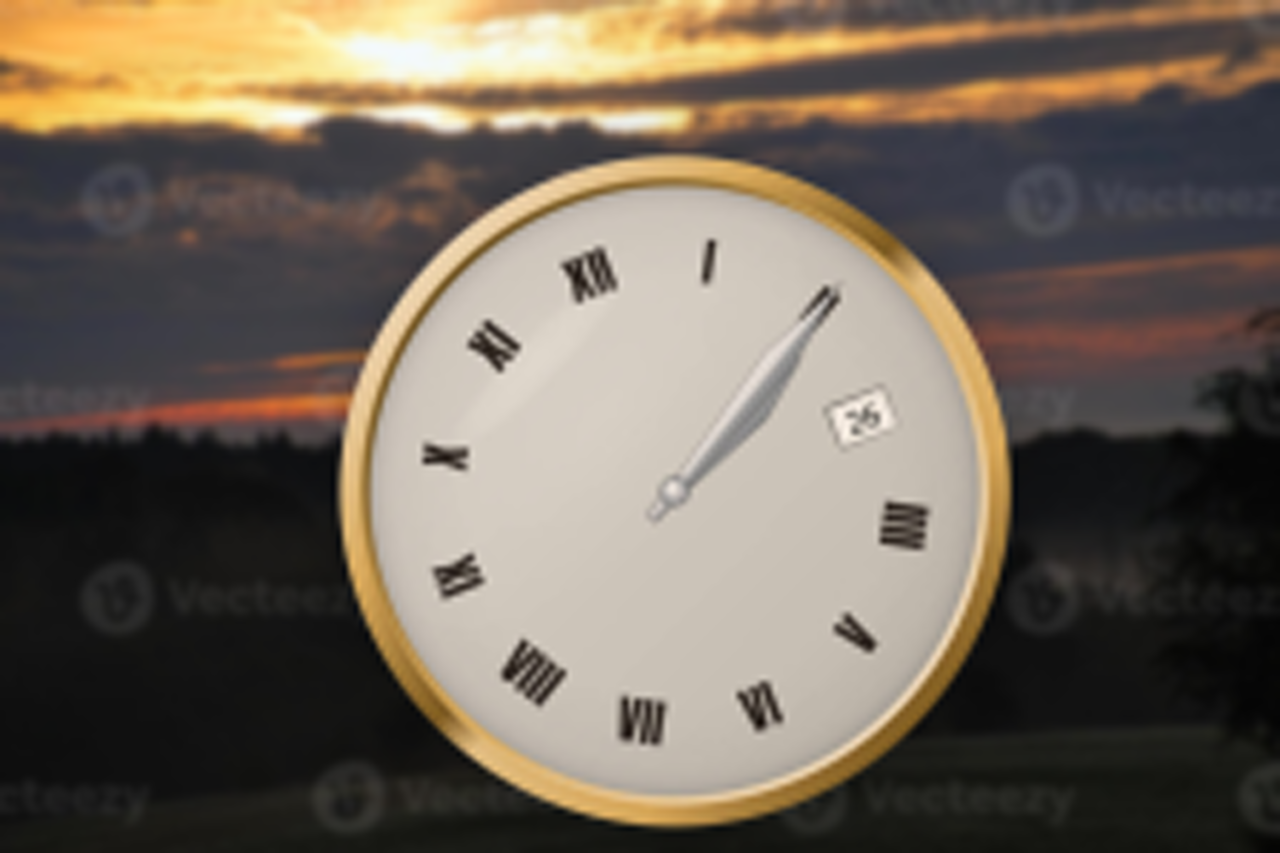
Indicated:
2,10
